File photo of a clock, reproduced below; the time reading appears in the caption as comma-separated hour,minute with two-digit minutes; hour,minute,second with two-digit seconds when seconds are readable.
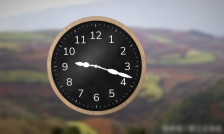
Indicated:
9,18
